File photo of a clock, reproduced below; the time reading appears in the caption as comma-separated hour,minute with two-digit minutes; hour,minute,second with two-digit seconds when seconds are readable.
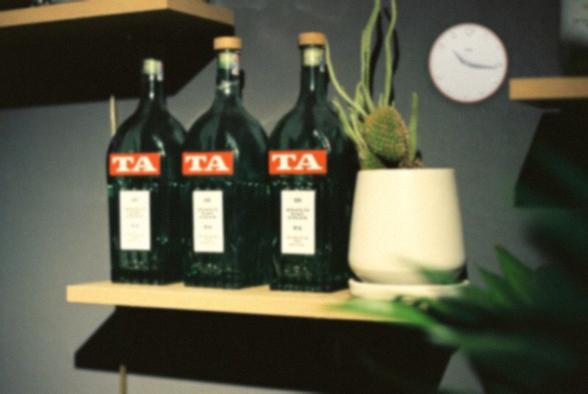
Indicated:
10,16
